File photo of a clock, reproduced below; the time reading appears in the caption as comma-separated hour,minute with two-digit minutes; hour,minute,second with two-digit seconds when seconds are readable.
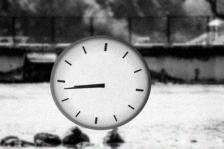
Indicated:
8,43
